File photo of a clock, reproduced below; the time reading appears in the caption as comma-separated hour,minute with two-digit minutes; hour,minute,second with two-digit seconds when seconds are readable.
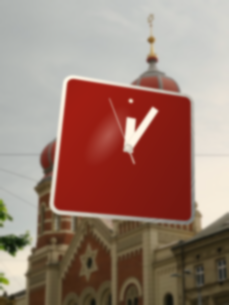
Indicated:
12,04,56
